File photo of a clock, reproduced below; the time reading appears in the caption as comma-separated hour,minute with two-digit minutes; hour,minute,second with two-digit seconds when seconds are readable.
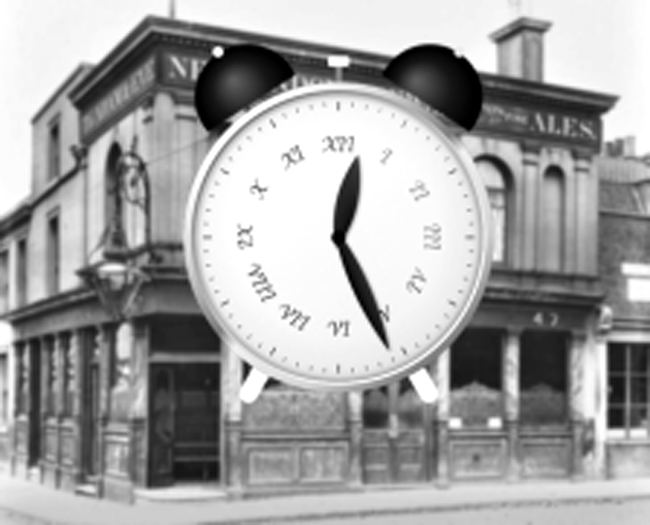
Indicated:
12,26
